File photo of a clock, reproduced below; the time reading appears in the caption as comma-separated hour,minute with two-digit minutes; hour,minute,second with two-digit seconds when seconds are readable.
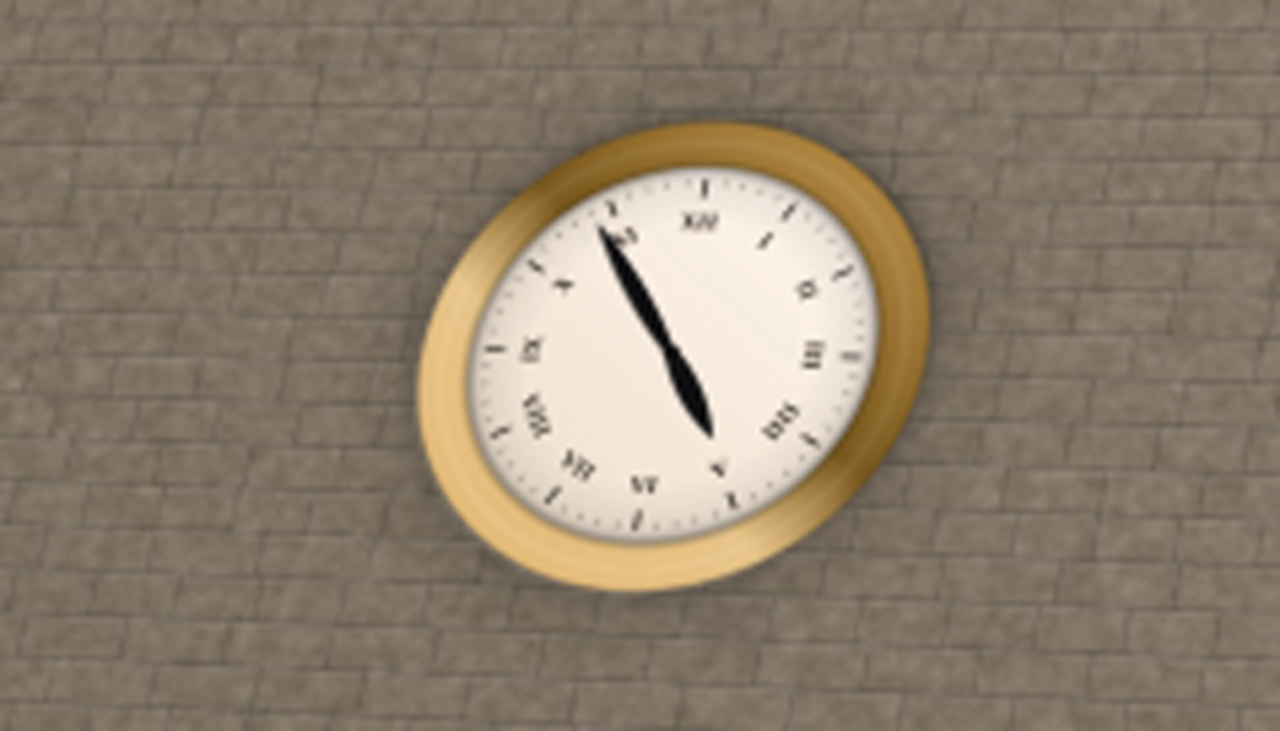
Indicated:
4,54
